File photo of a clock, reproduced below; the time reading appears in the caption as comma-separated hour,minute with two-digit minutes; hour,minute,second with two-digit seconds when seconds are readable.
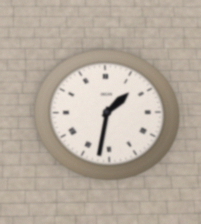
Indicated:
1,32
